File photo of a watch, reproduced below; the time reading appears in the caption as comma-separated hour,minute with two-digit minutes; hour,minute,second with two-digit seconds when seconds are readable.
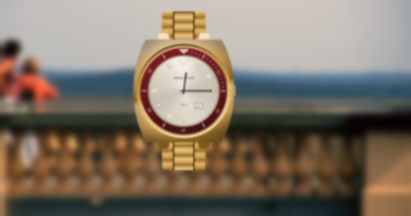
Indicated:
12,15
